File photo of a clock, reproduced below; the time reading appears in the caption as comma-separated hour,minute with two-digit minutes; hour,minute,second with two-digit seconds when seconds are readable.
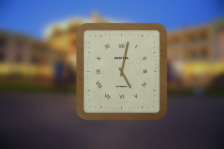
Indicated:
5,02
